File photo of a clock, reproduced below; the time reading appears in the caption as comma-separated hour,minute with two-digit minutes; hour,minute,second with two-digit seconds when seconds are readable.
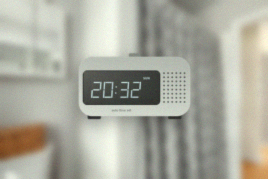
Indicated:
20,32
